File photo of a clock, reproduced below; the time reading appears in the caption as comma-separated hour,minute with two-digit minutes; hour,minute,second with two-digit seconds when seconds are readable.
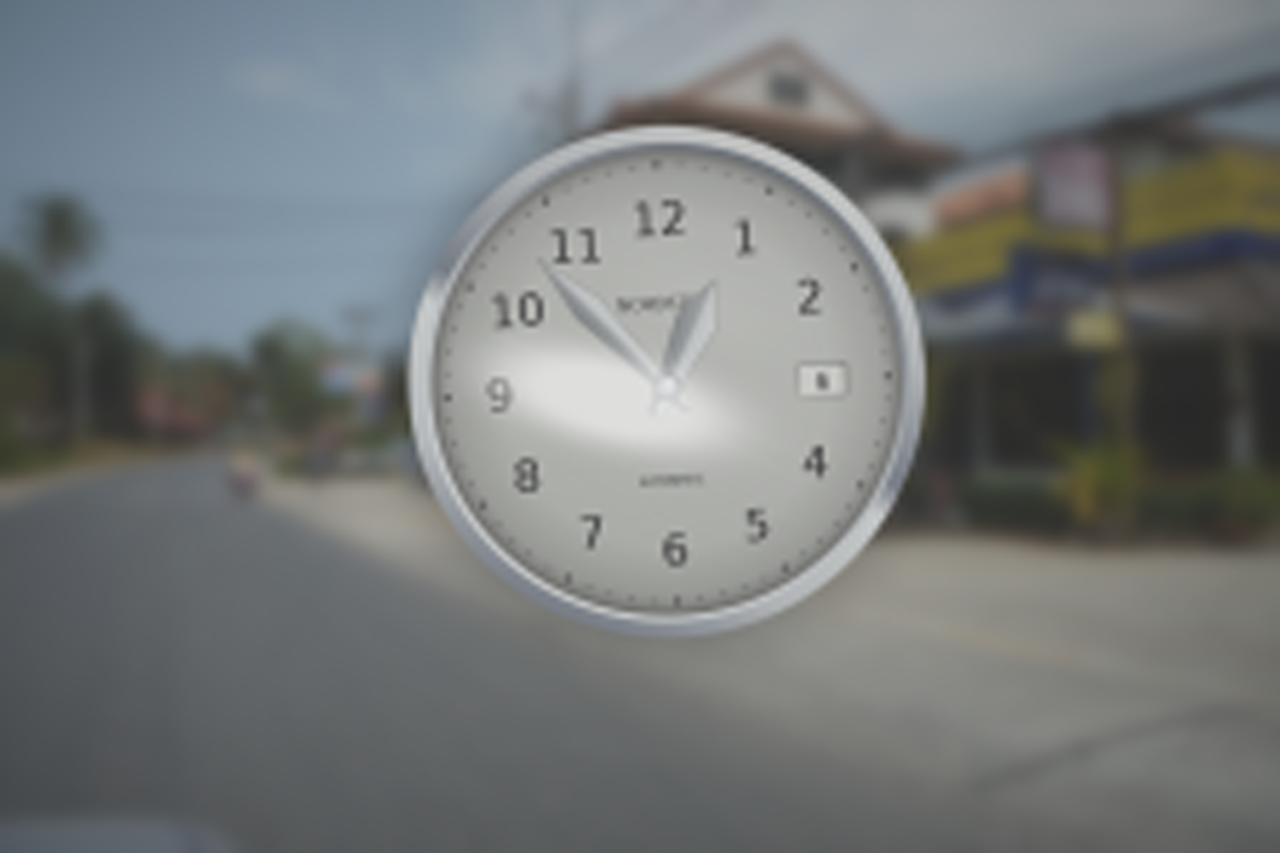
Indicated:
12,53
